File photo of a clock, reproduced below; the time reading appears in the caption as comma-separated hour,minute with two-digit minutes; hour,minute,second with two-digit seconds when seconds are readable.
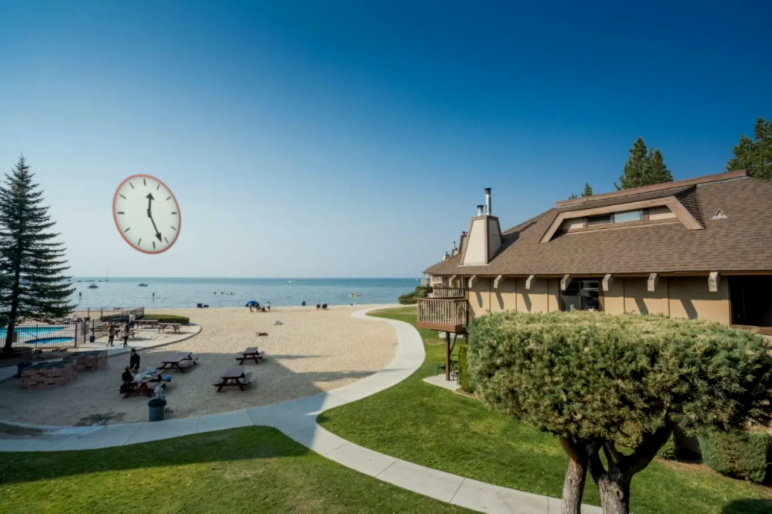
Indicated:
12,27
